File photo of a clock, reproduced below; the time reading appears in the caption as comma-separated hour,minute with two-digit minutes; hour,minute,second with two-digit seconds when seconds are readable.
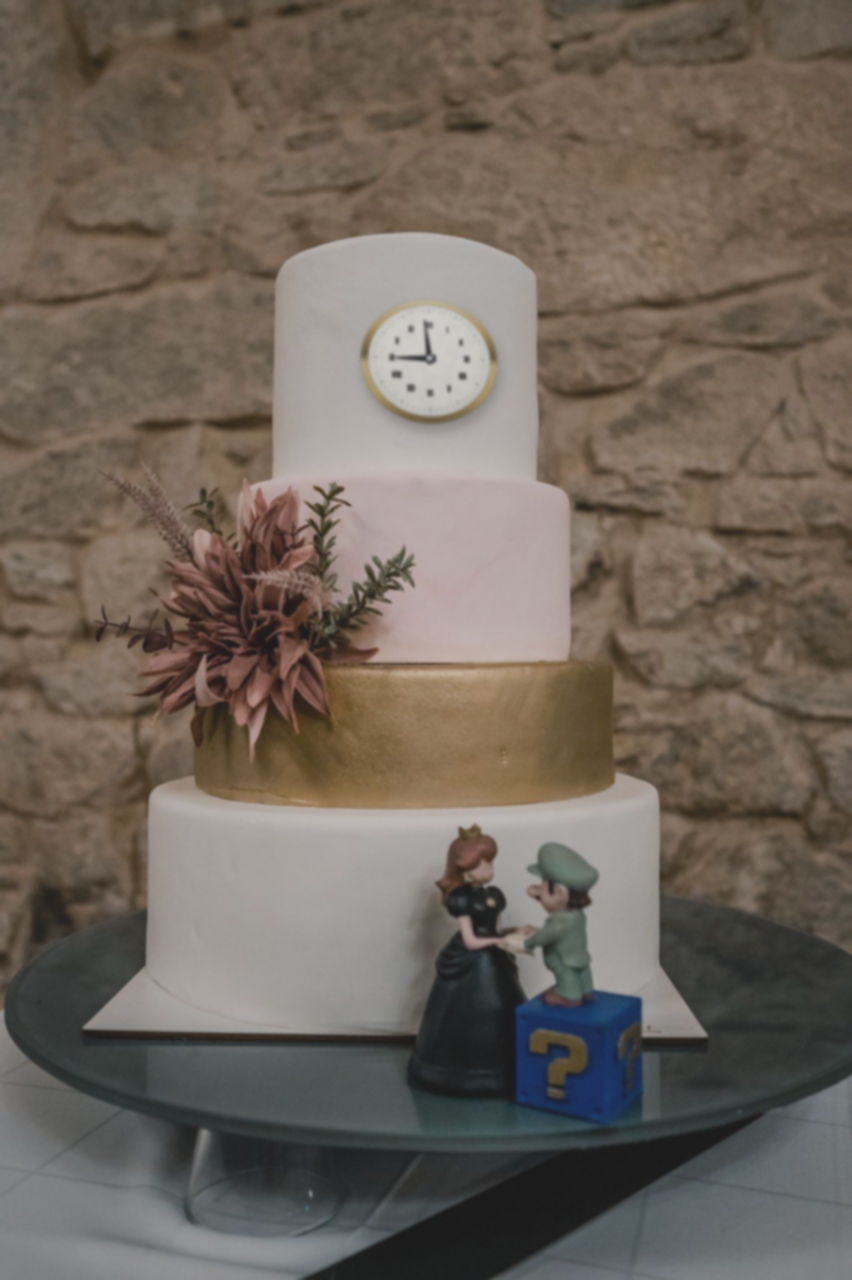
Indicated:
8,59
